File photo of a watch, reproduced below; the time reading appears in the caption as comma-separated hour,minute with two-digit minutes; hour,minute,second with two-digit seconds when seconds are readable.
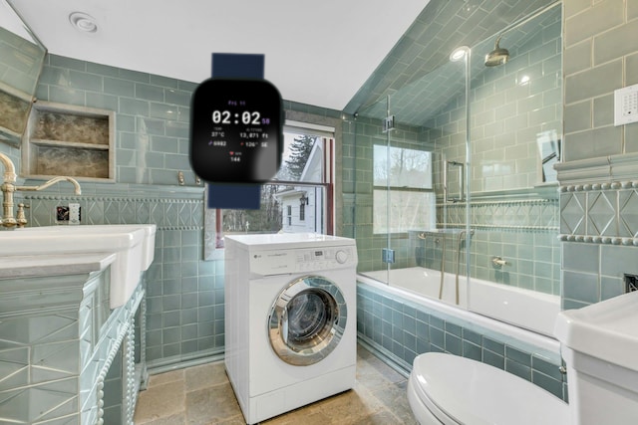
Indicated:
2,02
